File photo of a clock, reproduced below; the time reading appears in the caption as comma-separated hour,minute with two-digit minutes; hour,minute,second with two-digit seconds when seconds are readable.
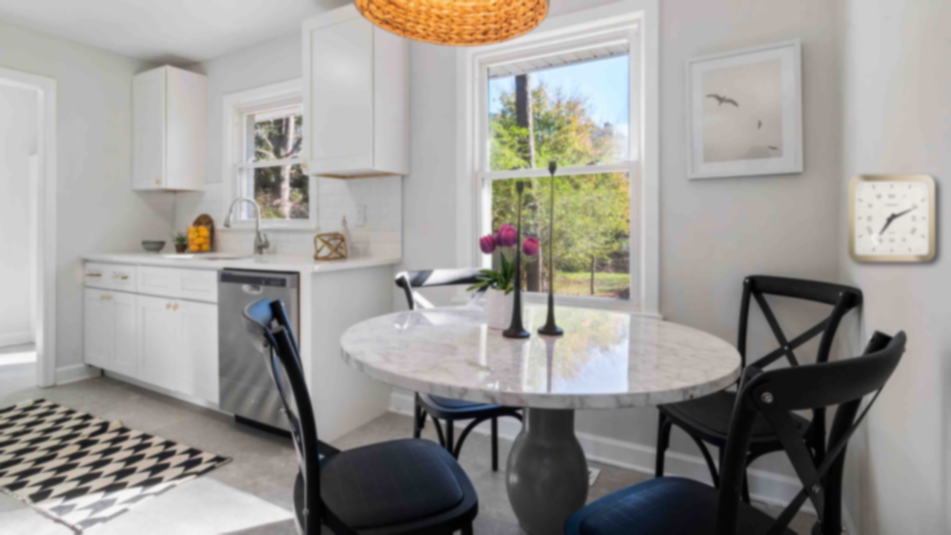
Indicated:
7,11
